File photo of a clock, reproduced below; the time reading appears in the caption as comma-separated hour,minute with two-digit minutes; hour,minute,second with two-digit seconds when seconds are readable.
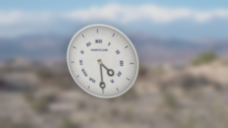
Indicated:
4,30
